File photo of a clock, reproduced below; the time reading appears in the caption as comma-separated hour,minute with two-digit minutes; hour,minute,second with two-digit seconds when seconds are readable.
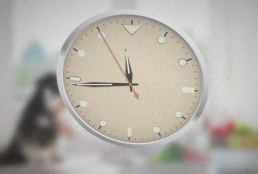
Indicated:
11,43,55
